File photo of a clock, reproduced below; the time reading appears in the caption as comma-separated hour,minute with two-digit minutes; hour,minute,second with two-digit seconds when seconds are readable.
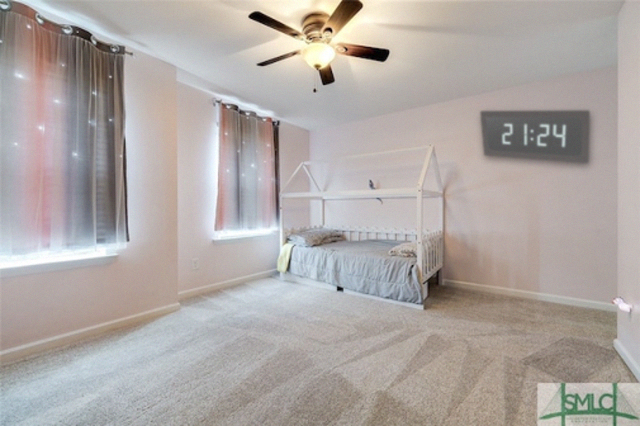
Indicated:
21,24
